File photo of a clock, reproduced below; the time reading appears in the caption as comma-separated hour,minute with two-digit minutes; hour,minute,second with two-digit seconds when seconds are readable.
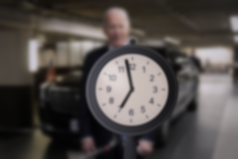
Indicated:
6,58
